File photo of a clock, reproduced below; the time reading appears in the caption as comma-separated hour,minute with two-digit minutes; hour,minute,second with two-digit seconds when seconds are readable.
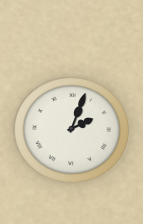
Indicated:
2,03
